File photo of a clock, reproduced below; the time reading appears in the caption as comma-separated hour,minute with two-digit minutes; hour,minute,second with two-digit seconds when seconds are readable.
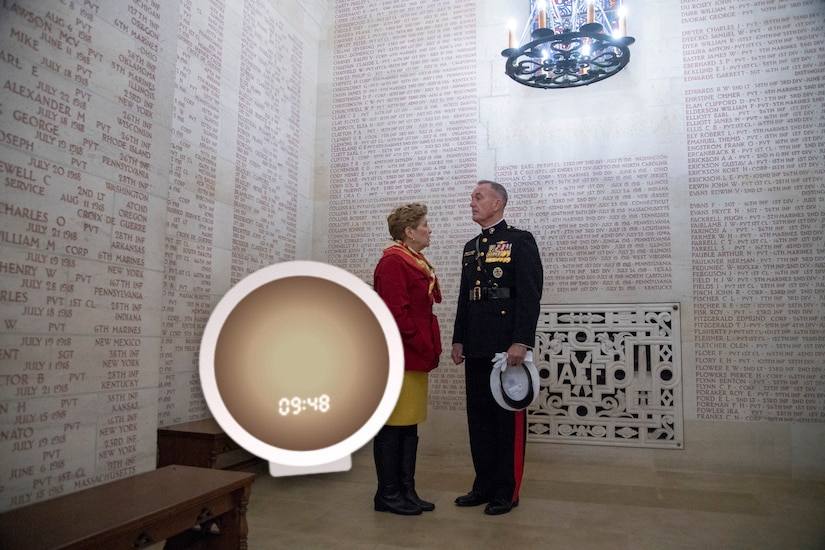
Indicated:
9,48
